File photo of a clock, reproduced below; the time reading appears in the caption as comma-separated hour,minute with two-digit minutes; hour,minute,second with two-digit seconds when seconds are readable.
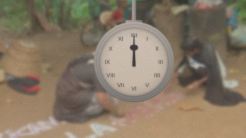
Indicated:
12,00
